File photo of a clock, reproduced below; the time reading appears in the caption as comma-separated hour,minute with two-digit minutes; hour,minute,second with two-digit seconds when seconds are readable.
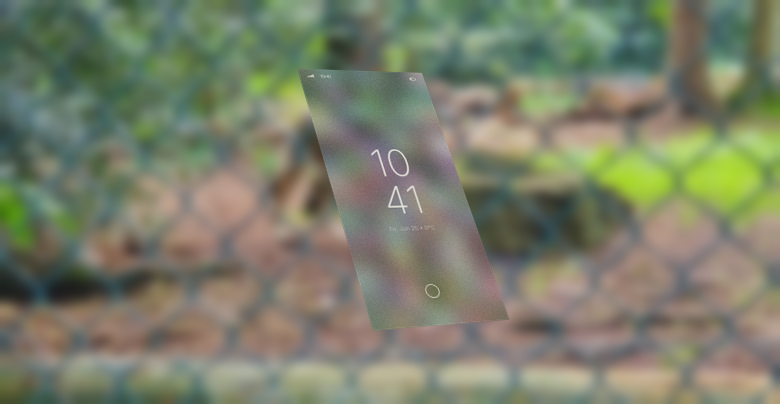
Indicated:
10,41
